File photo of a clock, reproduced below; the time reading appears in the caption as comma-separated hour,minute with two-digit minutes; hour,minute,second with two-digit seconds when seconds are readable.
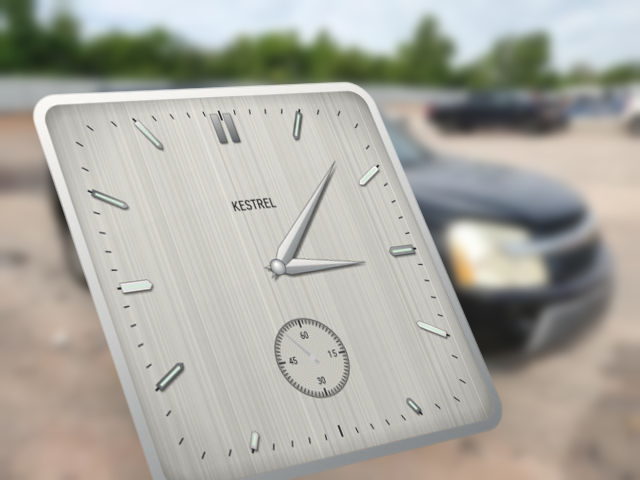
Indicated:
3,07,54
